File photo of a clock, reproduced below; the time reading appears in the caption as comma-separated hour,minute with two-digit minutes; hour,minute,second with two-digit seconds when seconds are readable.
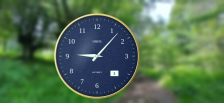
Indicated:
9,07
